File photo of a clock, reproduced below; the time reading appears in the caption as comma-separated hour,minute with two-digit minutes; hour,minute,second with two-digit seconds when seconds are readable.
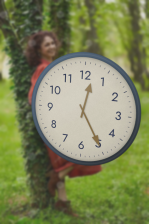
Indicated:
12,25
